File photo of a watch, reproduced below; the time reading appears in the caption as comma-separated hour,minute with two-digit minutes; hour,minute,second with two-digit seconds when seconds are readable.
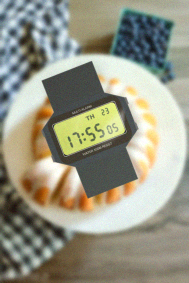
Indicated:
17,55,05
